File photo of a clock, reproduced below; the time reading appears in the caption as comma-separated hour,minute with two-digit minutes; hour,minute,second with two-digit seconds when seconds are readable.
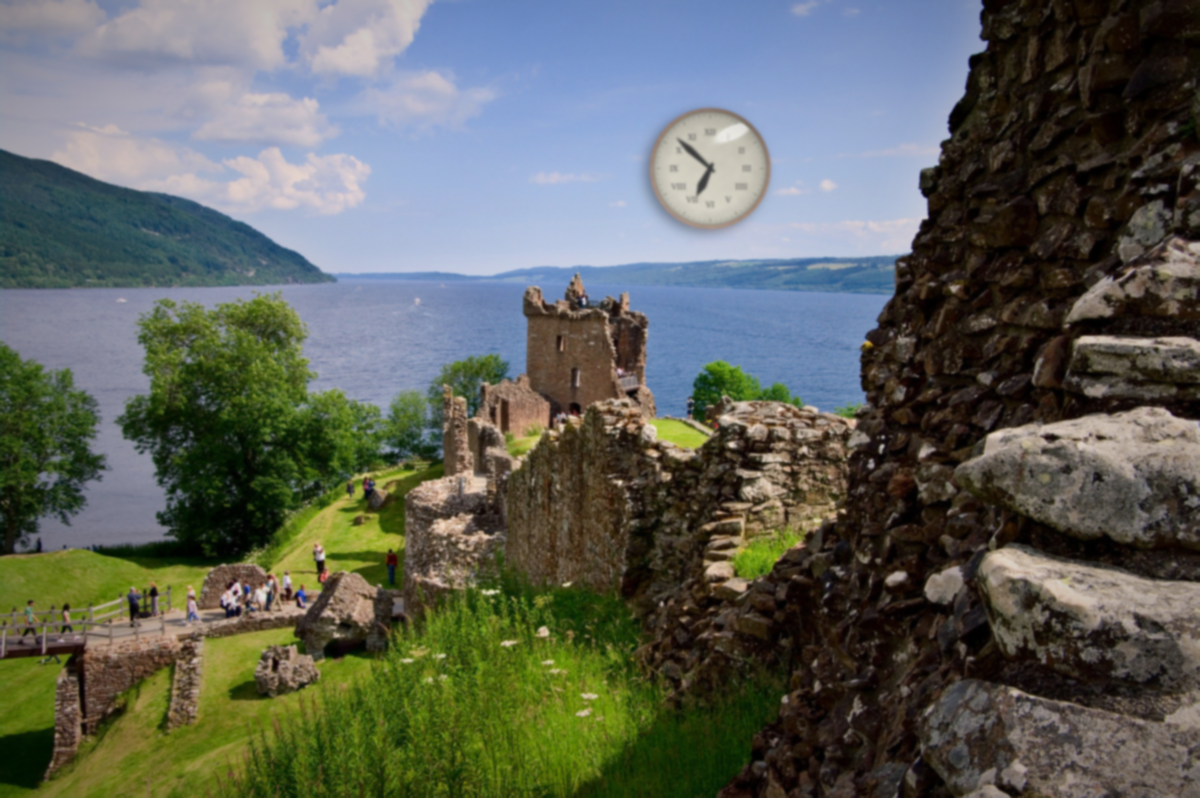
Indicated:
6,52
